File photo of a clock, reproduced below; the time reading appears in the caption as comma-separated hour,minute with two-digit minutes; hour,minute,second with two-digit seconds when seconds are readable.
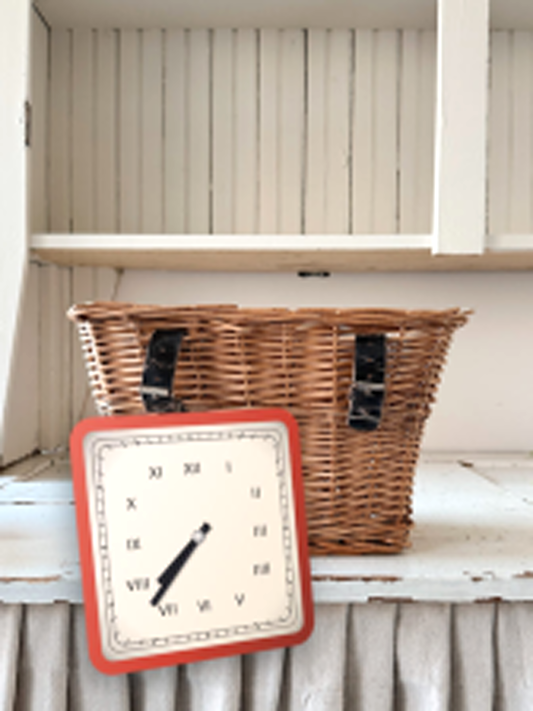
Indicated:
7,37
